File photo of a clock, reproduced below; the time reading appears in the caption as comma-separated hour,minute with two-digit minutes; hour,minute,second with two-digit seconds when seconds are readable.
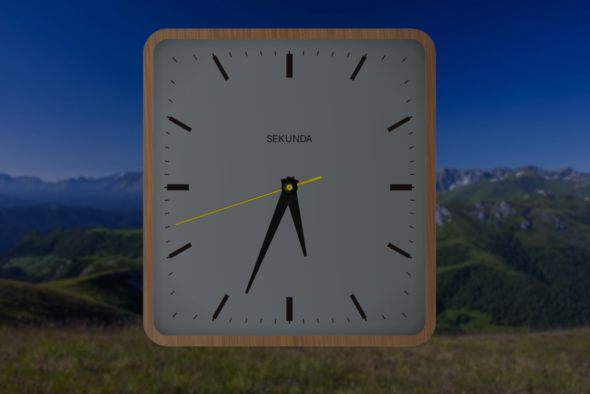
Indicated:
5,33,42
